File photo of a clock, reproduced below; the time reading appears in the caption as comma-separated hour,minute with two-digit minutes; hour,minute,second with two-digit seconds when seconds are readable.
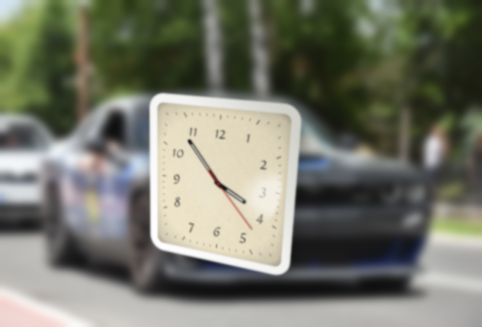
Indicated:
3,53,23
